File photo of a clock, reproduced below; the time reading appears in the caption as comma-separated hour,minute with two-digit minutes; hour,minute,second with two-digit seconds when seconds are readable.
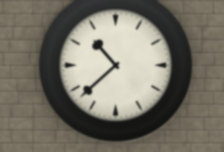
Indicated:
10,38
